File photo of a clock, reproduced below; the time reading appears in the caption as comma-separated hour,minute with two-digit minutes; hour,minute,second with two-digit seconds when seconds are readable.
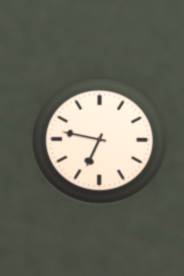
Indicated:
6,47
